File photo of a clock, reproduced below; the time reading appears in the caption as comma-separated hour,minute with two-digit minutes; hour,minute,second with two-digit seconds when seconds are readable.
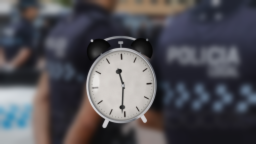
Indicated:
11,31
